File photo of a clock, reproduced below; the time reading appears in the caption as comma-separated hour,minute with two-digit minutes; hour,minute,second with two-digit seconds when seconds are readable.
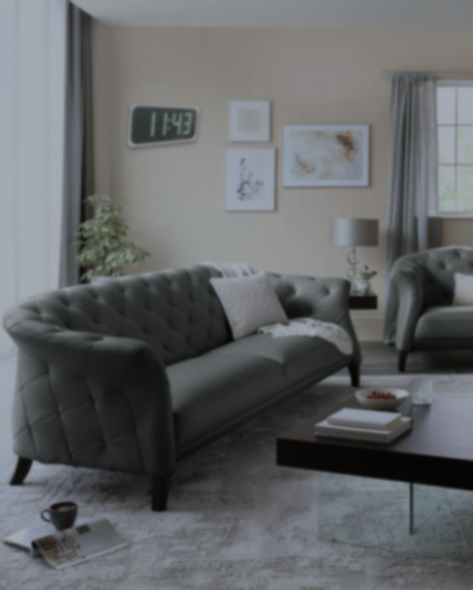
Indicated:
11,43
